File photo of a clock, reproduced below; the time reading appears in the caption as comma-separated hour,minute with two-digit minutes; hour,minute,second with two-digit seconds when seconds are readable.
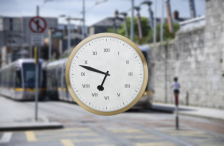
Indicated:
6,48
